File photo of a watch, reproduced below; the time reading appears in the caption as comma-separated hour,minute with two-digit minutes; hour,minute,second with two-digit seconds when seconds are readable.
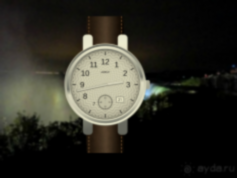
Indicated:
2,43
